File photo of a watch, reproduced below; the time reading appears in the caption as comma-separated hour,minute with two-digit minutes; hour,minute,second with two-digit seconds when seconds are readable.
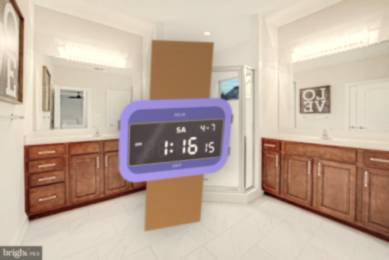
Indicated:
1,16,15
